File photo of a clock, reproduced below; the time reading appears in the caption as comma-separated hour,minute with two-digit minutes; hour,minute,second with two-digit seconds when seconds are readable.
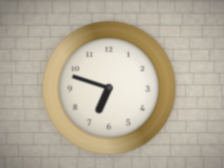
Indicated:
6,48
